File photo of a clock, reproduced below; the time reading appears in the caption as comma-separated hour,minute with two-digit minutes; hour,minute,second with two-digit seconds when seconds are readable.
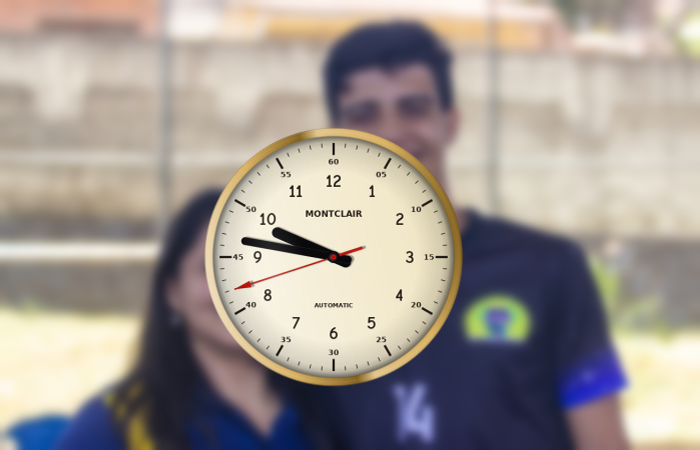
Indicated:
9,46,42
